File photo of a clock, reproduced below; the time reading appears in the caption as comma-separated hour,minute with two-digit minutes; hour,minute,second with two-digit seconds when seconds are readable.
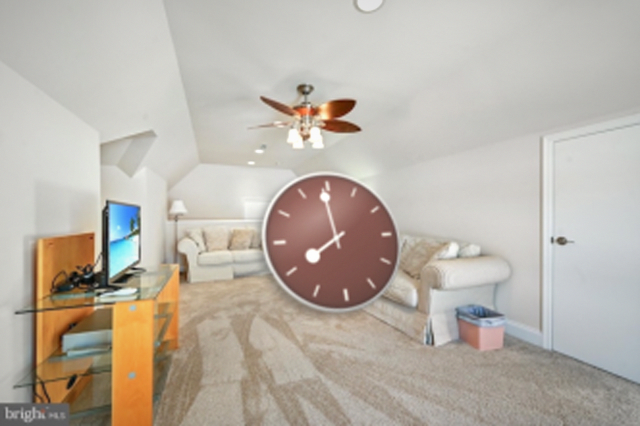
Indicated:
7,59
